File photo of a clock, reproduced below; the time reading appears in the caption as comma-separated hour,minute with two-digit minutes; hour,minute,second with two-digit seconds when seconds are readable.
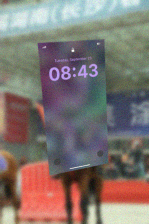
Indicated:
8,43
